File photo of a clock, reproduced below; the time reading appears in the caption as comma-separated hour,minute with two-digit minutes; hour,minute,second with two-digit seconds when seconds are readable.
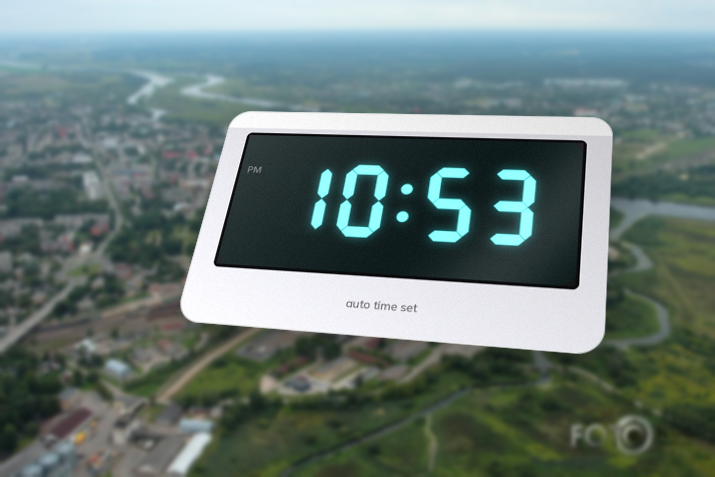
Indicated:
10,53
